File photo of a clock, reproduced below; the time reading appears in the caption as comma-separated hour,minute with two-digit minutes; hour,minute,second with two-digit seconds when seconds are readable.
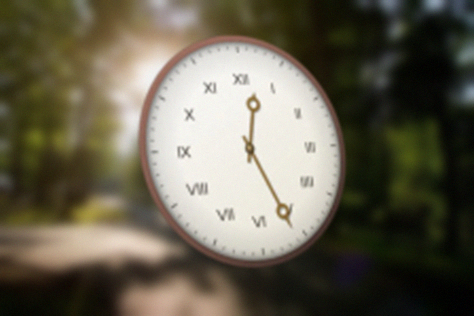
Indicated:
12,26
